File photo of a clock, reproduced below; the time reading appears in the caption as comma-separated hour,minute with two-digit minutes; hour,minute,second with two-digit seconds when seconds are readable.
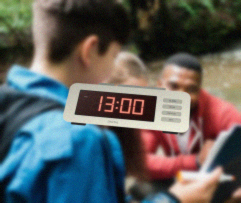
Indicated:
13,00
